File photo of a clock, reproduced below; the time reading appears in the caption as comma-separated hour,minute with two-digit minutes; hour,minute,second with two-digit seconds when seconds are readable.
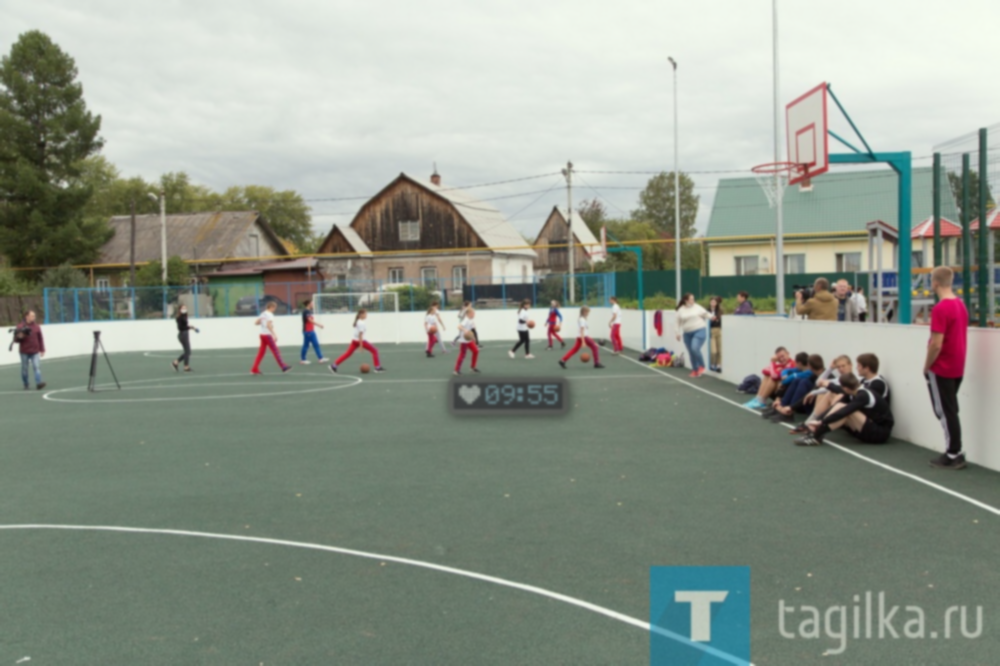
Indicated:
9,55
